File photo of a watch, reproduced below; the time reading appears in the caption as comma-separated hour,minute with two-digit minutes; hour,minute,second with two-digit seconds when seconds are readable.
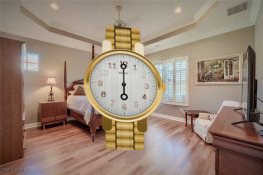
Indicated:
6,00
